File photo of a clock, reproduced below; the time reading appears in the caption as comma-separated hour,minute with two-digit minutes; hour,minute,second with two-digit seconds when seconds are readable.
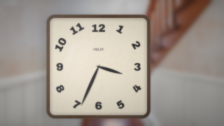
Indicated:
3,34
